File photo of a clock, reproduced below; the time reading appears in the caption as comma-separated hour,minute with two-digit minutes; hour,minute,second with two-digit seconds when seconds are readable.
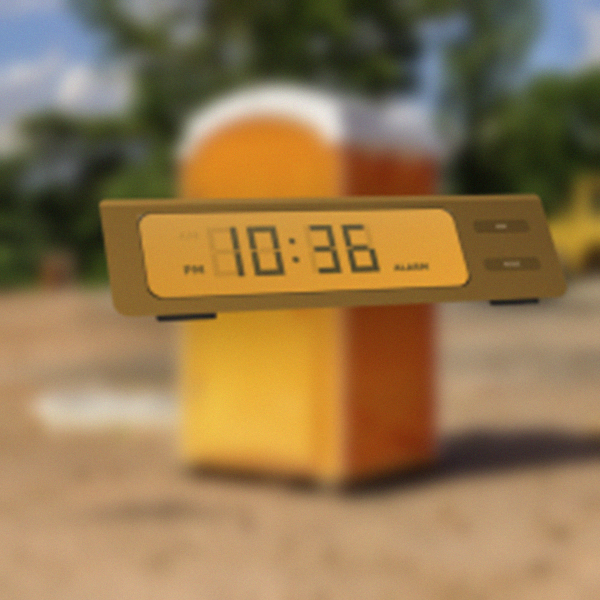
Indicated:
10,36
